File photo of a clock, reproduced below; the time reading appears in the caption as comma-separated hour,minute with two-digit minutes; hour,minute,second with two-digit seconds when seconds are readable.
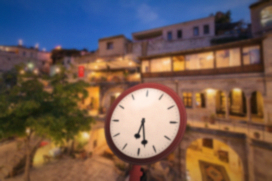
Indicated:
6,28
